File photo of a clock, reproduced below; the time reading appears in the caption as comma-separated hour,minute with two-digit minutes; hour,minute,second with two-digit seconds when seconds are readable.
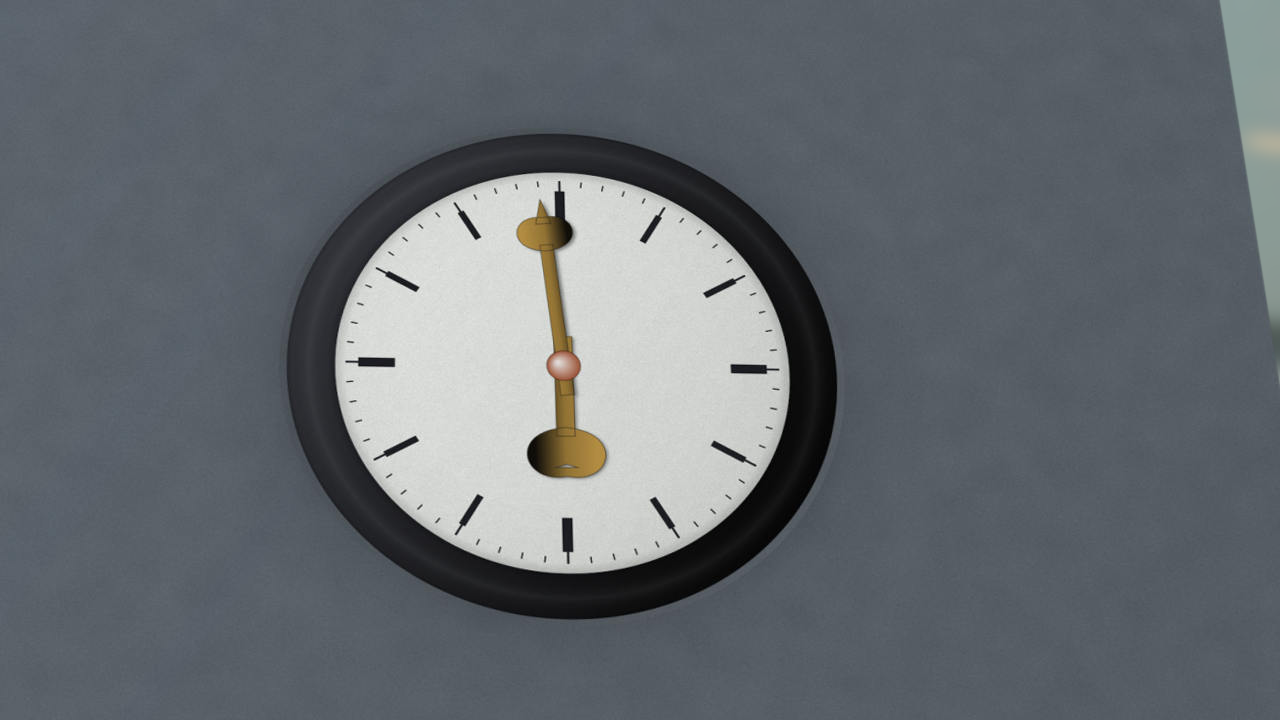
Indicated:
5,59
